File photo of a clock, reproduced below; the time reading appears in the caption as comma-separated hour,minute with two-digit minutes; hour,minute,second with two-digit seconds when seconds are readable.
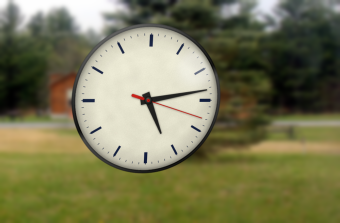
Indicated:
5,13,18
